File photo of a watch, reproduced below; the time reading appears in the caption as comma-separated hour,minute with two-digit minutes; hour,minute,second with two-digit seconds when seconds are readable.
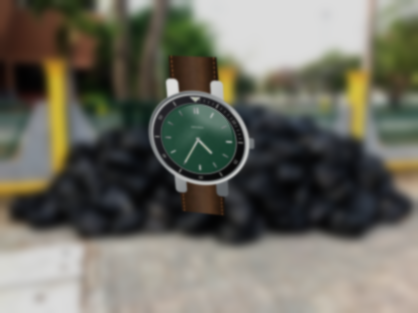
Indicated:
4,35
